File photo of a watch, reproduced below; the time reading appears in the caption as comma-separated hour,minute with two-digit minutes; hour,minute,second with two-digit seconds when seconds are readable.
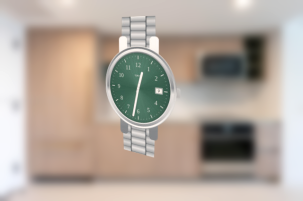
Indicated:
12,32
